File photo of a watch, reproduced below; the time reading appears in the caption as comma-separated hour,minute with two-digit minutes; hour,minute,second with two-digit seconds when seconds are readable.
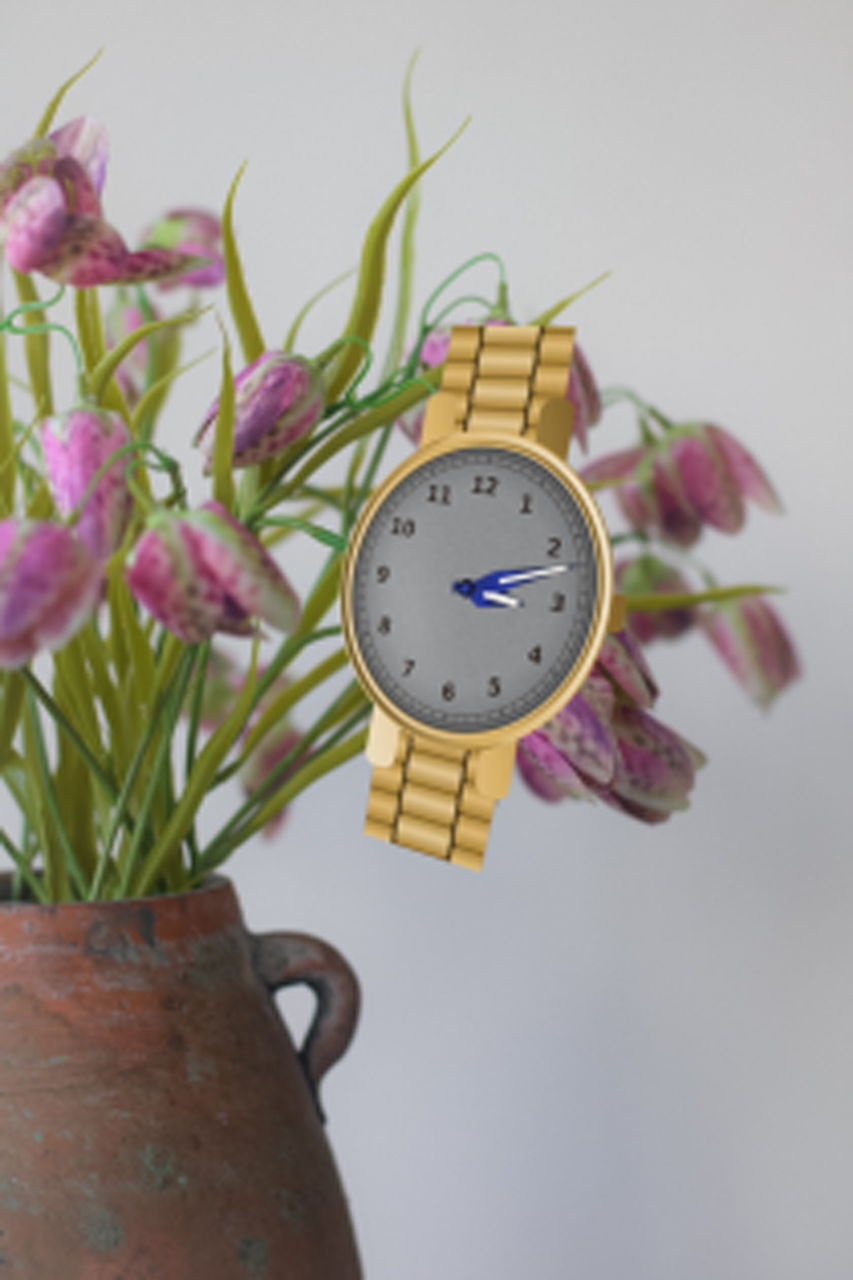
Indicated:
3,12
